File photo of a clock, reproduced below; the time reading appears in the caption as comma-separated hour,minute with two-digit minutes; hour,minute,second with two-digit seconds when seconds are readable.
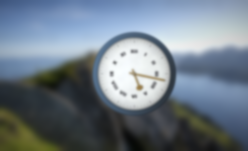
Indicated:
5,17
